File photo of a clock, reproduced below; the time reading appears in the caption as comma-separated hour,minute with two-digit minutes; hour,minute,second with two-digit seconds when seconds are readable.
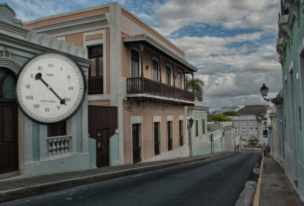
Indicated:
10,22
